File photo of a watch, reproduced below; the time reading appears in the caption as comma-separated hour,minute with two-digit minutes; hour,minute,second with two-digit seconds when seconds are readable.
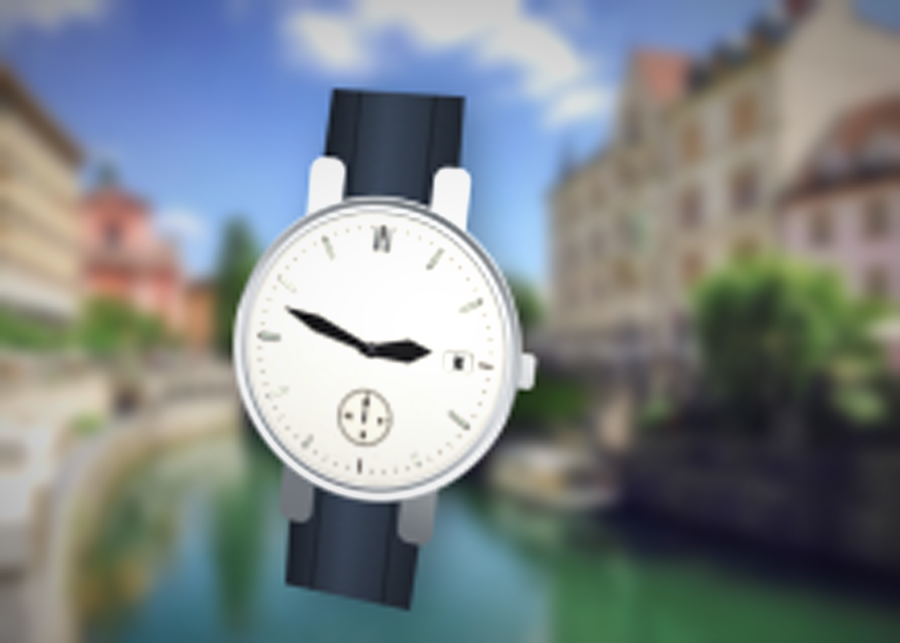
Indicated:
2,48
